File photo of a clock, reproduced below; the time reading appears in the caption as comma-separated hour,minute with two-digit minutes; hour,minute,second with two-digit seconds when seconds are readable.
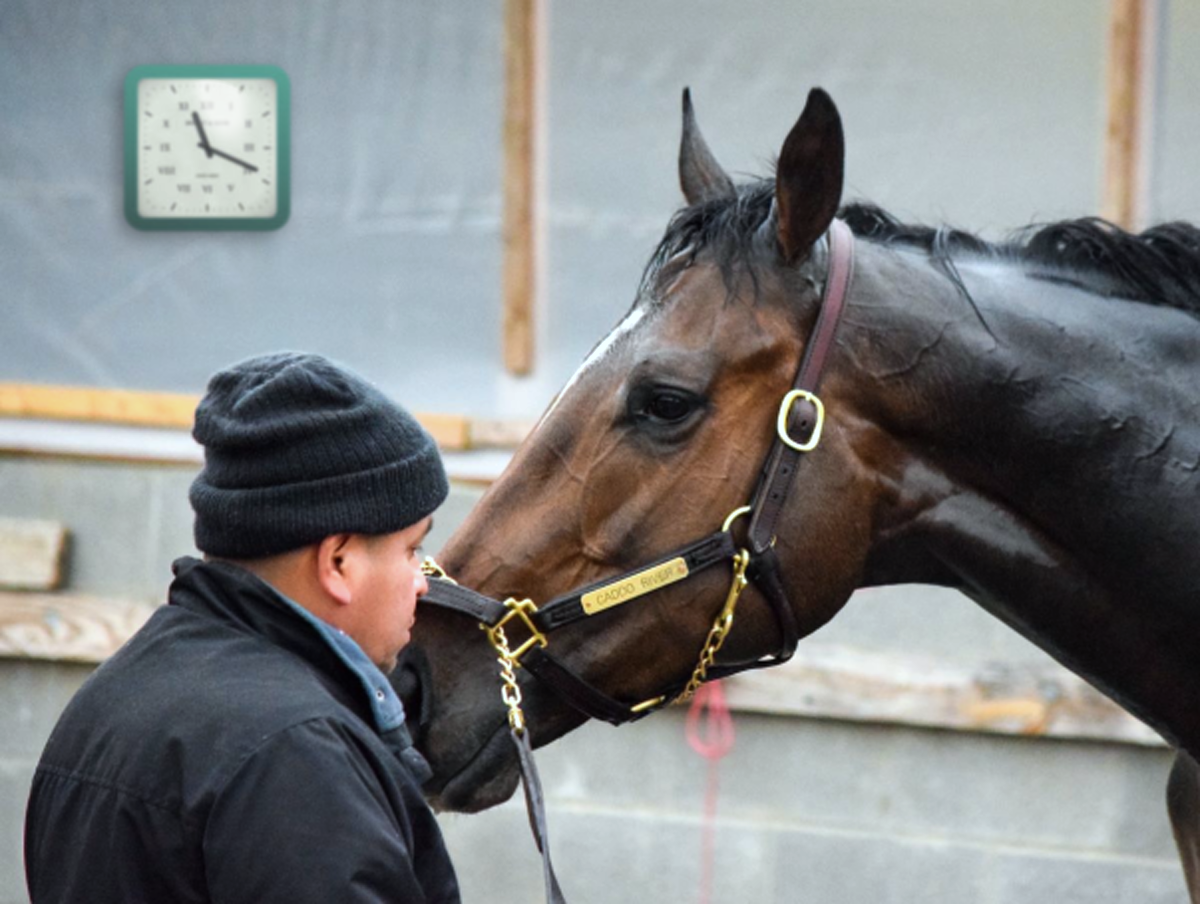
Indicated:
11,19
